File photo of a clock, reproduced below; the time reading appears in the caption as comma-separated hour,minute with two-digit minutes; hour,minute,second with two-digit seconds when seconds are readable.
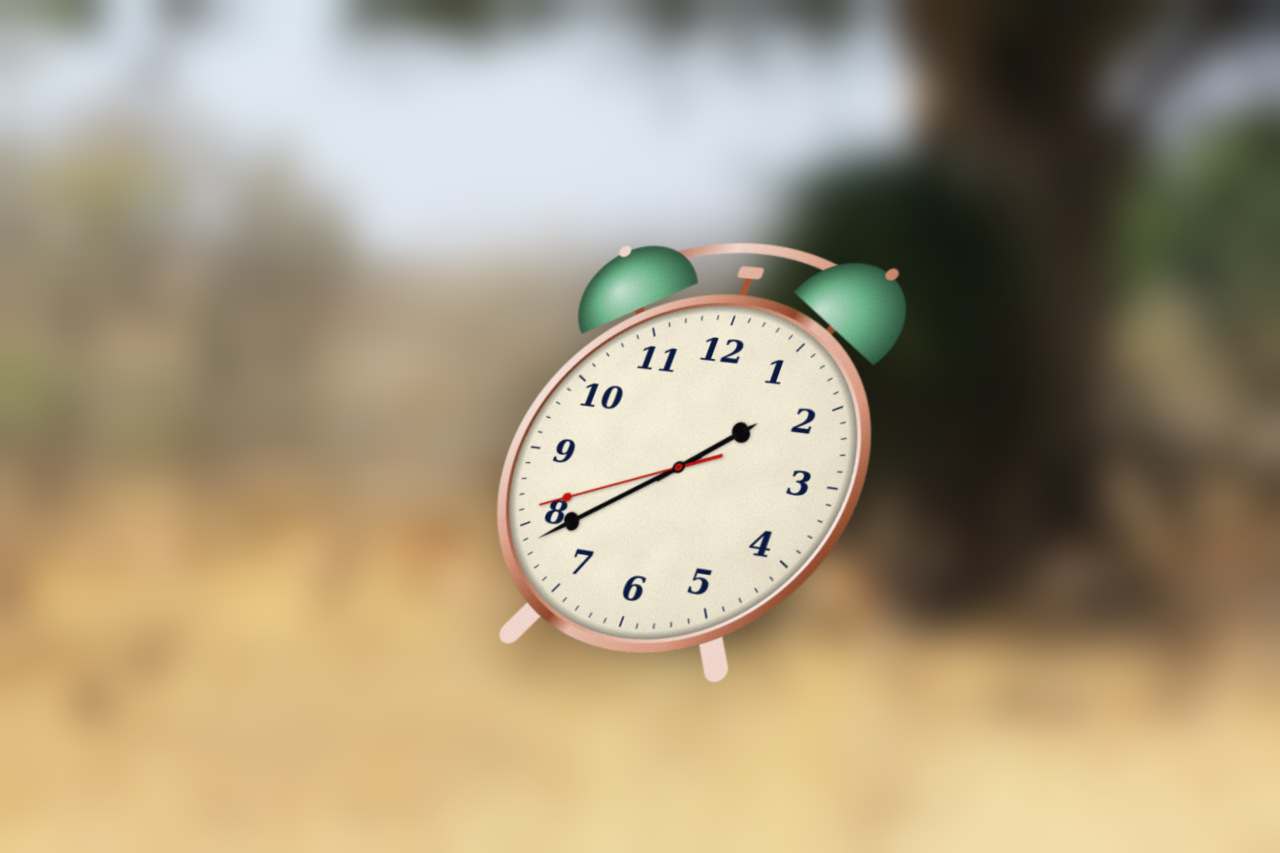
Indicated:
1,38,41
